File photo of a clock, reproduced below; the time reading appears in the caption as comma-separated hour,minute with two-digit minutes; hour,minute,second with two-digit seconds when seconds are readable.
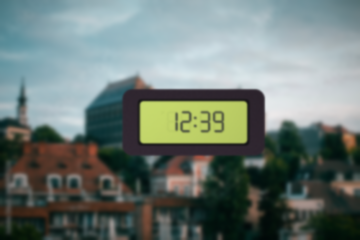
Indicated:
12,39
